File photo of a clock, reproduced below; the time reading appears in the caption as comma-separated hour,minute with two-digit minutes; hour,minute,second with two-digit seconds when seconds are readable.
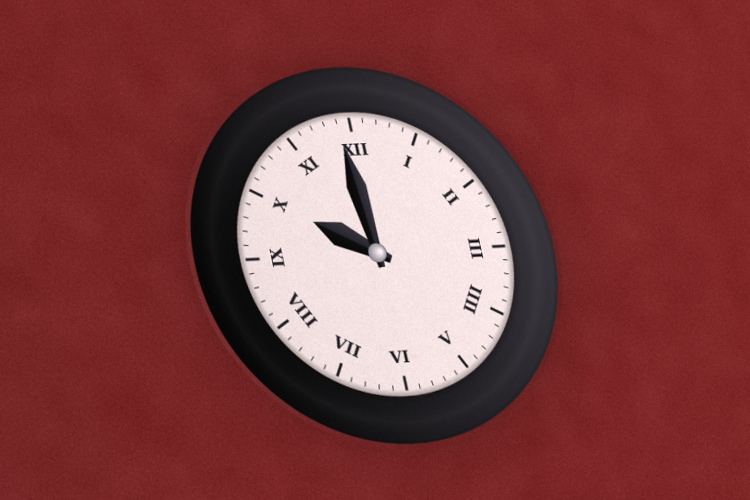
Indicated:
9,59
